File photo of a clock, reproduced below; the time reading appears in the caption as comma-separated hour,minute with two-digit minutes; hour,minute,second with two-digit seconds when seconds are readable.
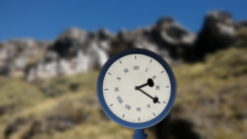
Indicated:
2,21
